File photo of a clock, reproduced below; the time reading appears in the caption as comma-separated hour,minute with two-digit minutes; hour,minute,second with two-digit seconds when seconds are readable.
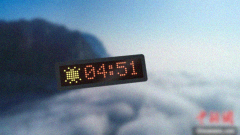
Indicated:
4,51
